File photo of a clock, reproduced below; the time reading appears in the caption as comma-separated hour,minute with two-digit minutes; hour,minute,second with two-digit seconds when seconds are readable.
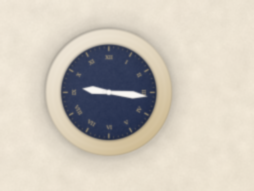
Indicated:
9,16
